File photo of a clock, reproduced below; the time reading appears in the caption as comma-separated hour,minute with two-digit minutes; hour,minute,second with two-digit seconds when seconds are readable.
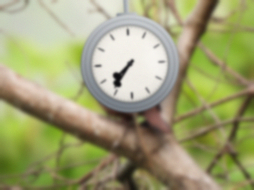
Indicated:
7,36
